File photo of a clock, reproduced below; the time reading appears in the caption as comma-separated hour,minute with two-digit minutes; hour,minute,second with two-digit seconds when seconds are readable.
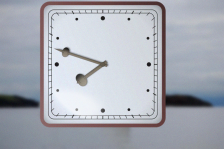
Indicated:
7,48
